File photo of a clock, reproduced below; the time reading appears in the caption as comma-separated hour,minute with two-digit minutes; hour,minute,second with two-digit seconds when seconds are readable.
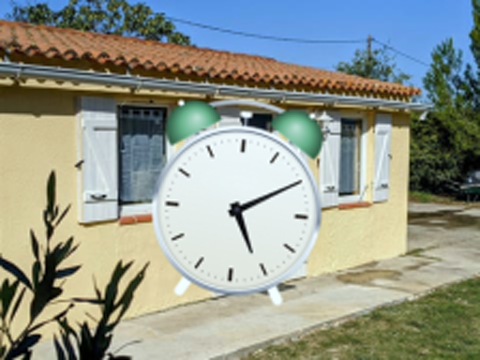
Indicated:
5,10
